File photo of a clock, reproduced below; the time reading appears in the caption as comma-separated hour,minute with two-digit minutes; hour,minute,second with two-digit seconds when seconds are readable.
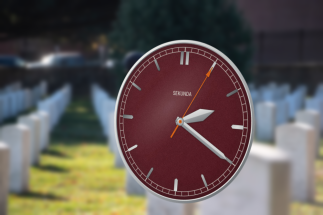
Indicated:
2,20,05
